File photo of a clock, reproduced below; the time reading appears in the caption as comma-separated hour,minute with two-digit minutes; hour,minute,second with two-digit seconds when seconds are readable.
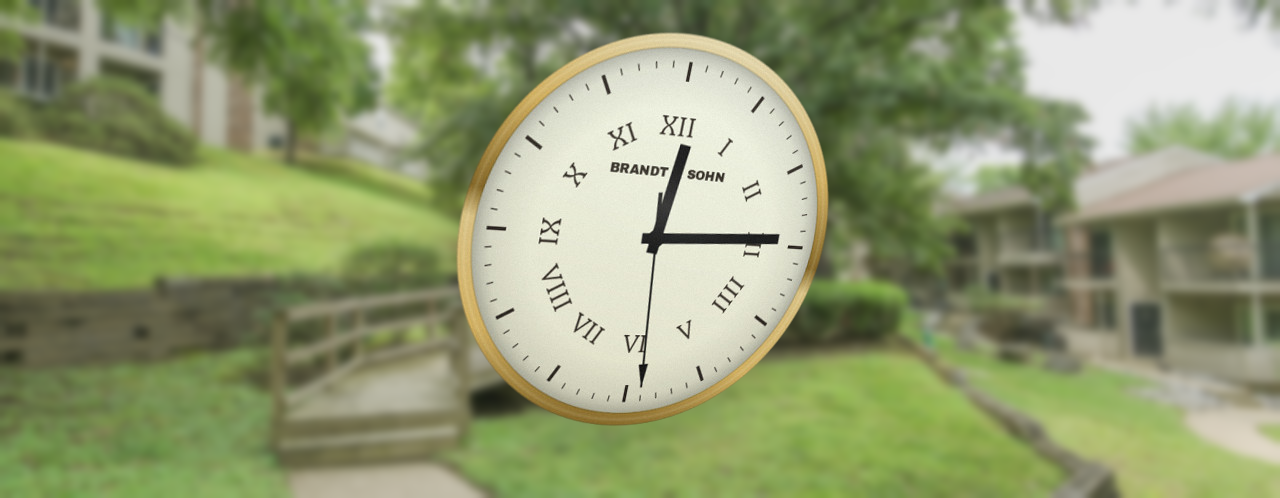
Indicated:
12,14,29
